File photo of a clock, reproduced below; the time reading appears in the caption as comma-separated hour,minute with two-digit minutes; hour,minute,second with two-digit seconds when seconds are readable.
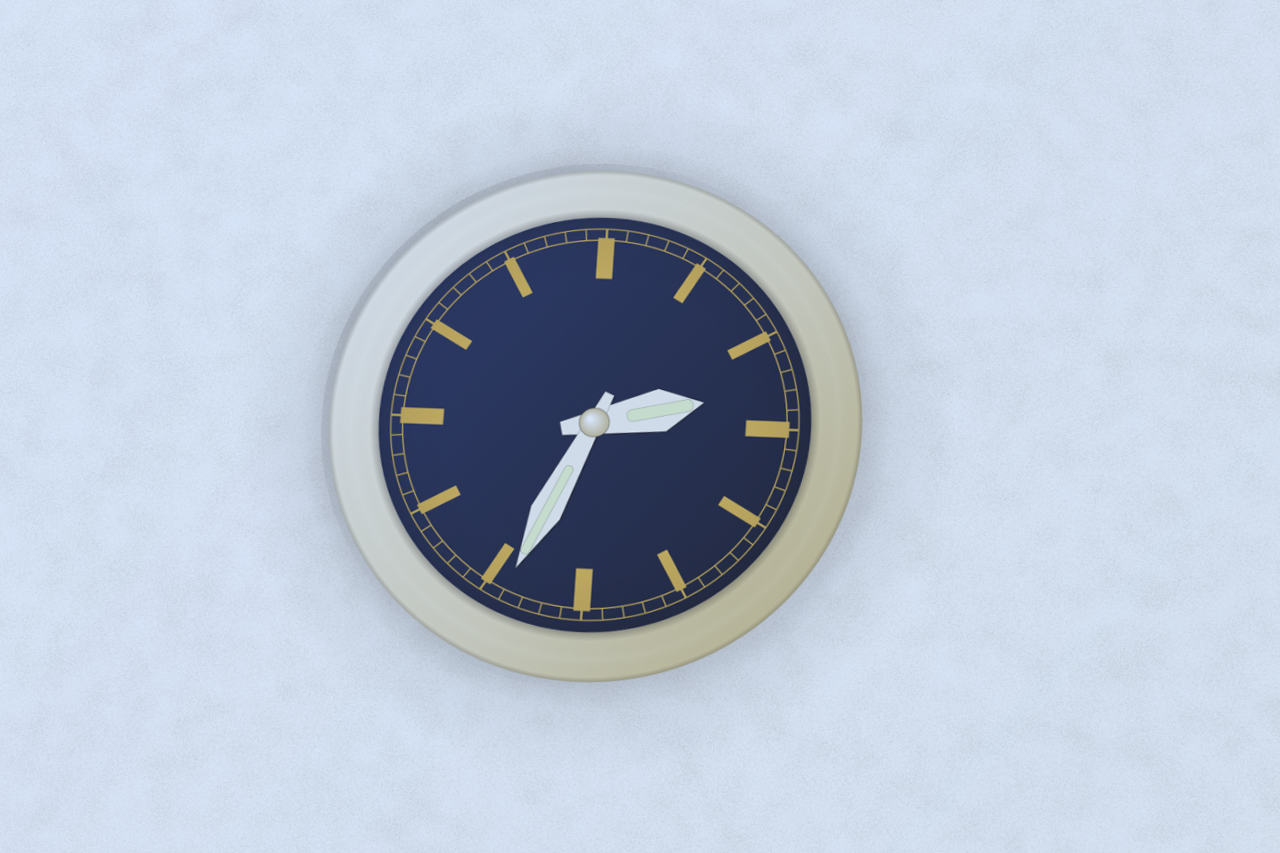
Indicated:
2,34
